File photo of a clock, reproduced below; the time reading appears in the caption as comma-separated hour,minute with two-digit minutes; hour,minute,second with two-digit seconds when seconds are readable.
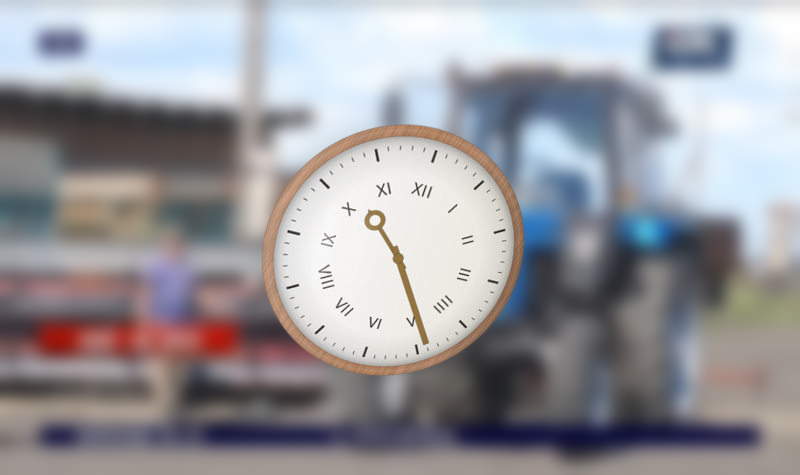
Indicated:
10,24
